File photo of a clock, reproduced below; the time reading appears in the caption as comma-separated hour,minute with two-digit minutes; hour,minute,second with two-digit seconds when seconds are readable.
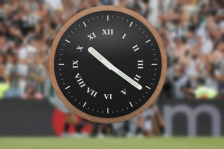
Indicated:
10,21
